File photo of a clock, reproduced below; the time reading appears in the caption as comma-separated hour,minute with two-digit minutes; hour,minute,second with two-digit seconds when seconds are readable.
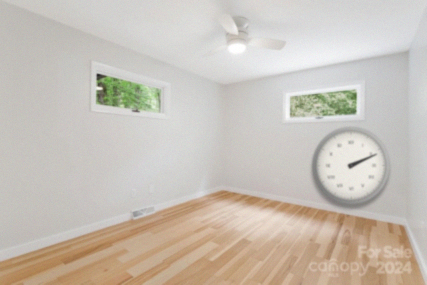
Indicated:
2,11
